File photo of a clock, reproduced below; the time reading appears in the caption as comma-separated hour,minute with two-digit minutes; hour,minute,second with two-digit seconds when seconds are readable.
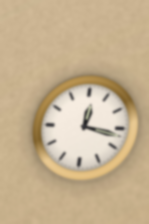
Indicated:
12,17
